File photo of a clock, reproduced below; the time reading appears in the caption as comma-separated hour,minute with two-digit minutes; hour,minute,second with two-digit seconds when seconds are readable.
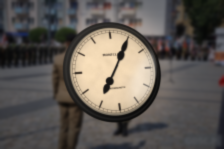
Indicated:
7,05
